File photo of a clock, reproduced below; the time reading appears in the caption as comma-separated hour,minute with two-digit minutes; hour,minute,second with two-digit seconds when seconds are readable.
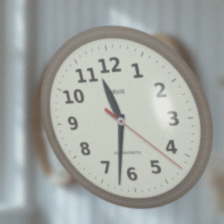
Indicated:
11,32,22
